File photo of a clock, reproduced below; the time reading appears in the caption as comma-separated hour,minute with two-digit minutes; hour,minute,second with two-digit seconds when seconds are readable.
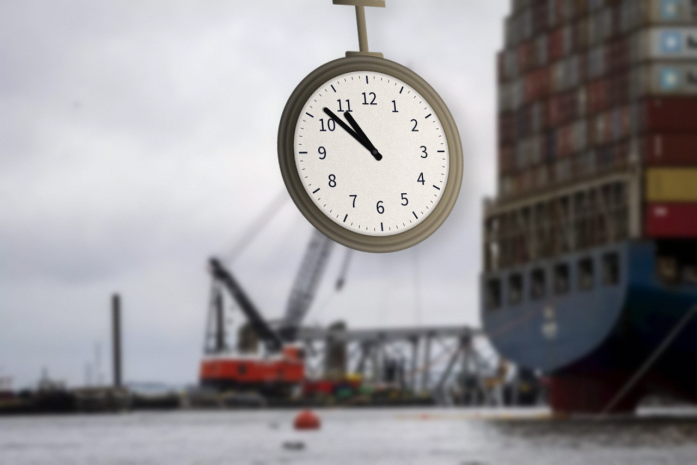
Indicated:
10,52
